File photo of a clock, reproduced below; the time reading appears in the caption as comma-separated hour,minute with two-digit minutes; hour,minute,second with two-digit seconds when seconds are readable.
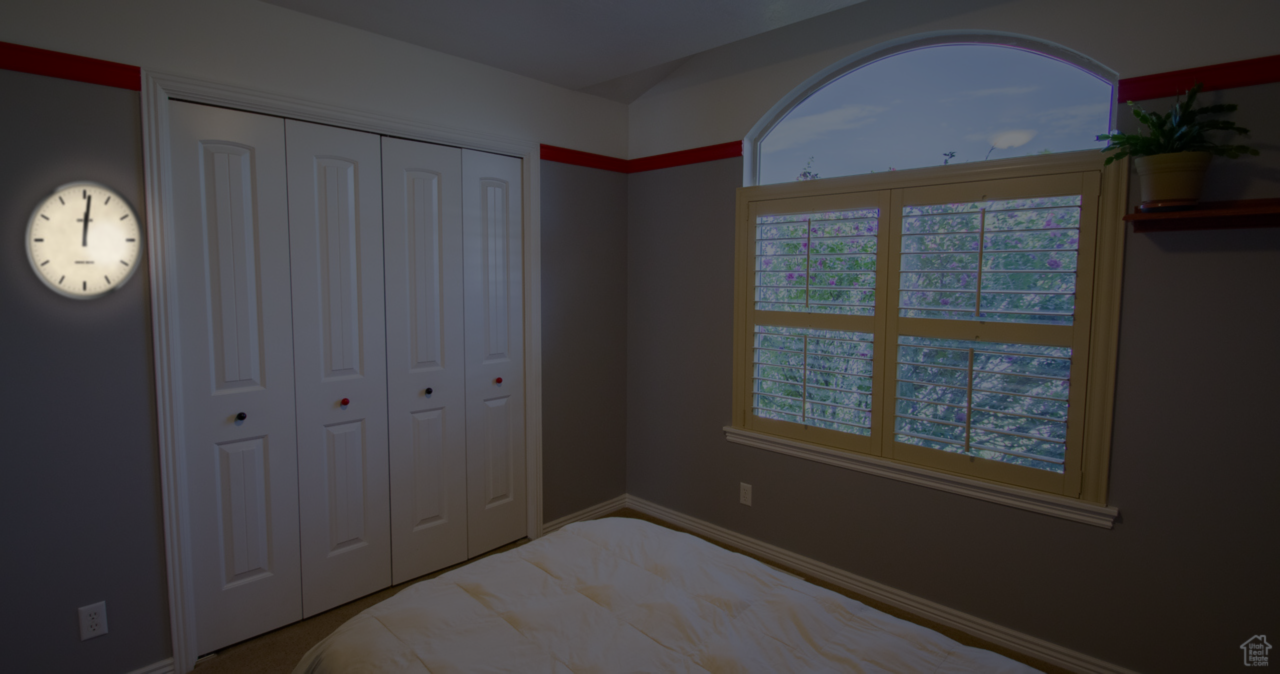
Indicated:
12,01
